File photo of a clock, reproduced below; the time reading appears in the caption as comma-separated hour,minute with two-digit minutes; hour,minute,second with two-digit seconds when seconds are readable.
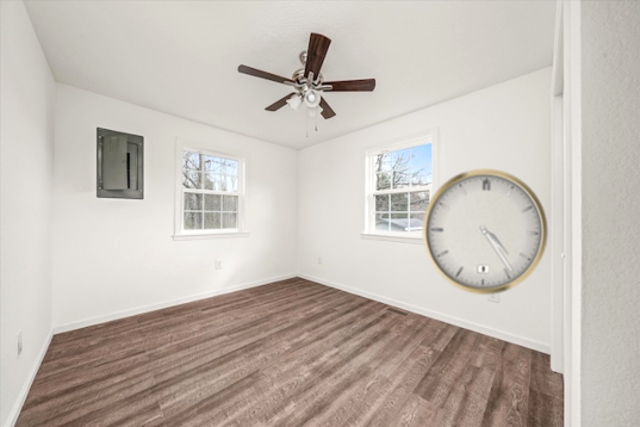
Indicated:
4,24
